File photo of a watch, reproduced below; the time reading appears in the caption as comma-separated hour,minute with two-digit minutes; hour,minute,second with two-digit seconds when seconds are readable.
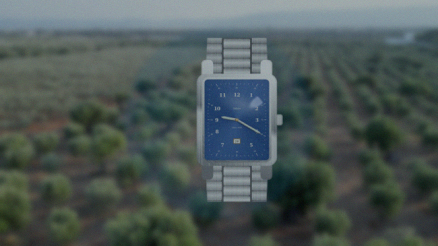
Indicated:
9,20
